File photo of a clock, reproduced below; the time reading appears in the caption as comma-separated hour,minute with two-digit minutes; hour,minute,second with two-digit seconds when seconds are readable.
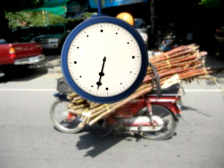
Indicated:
6,33
